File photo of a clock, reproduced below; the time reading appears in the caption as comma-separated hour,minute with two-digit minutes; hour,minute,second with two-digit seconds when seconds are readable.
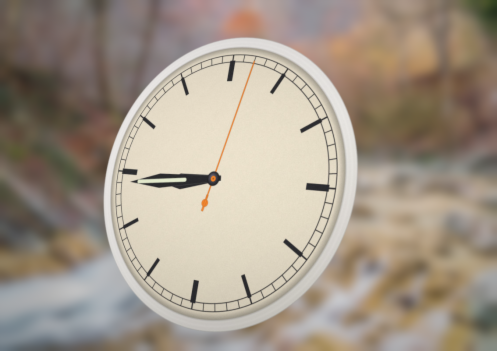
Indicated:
8,44,02
